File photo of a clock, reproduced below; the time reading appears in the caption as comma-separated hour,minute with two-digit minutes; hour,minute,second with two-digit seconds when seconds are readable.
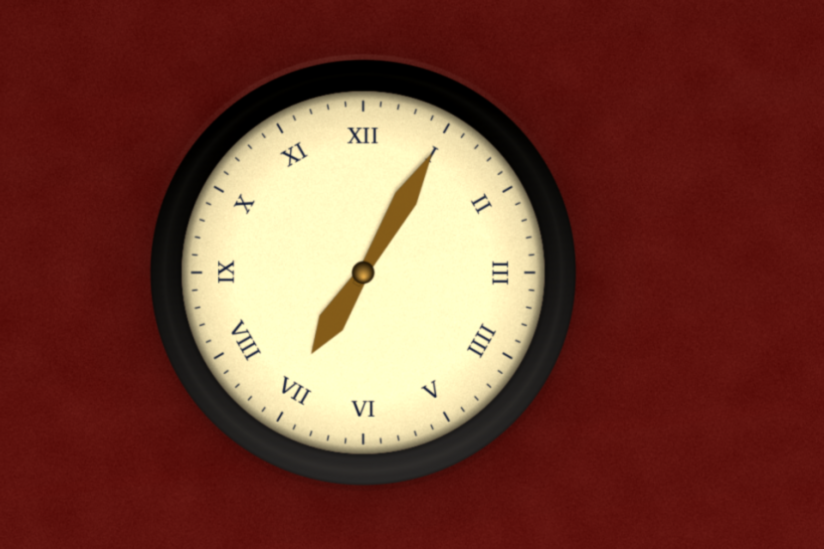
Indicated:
7,05
